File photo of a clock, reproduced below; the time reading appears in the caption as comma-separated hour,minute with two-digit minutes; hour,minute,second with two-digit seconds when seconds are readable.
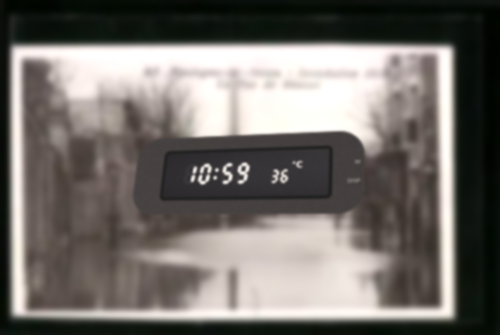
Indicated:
10,59
